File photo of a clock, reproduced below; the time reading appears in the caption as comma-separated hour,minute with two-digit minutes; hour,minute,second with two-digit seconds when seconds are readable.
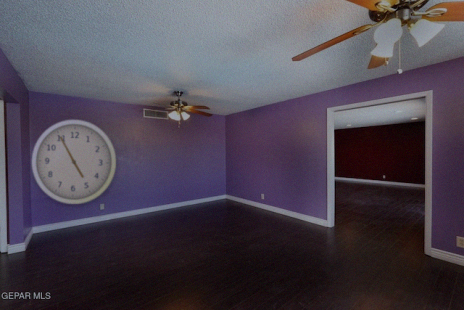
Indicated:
4,55
